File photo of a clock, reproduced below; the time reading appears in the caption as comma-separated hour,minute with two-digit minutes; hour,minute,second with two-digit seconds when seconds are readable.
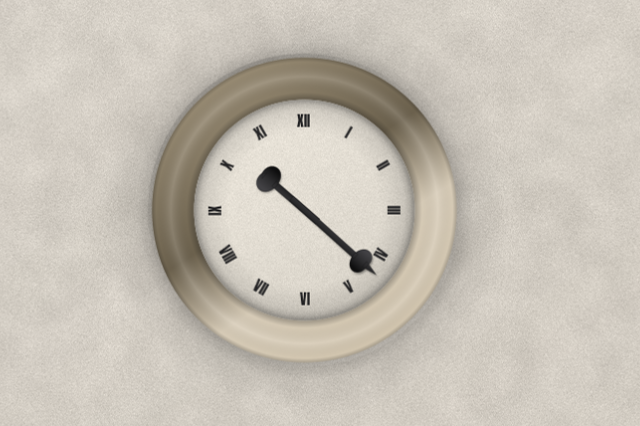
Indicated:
10,22
